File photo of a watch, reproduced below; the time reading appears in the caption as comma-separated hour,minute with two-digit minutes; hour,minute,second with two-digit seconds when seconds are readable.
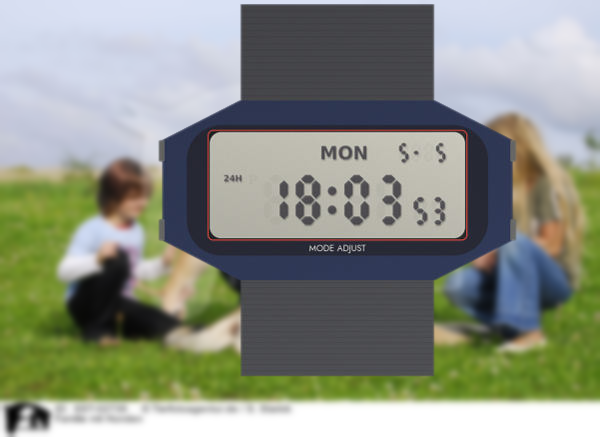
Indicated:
18,03,53
